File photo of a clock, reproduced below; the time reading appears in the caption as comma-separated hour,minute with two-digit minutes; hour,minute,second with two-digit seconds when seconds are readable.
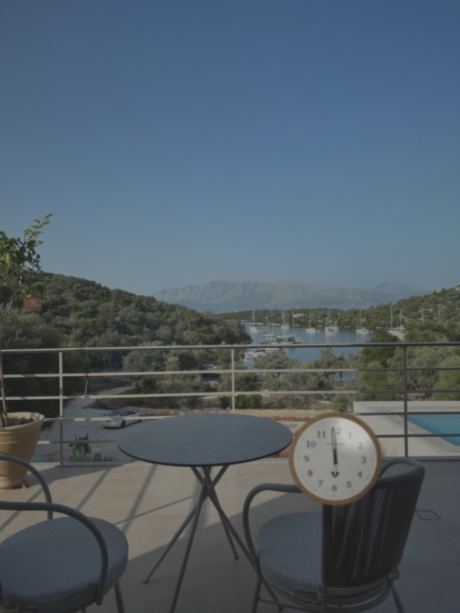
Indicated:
5,59
